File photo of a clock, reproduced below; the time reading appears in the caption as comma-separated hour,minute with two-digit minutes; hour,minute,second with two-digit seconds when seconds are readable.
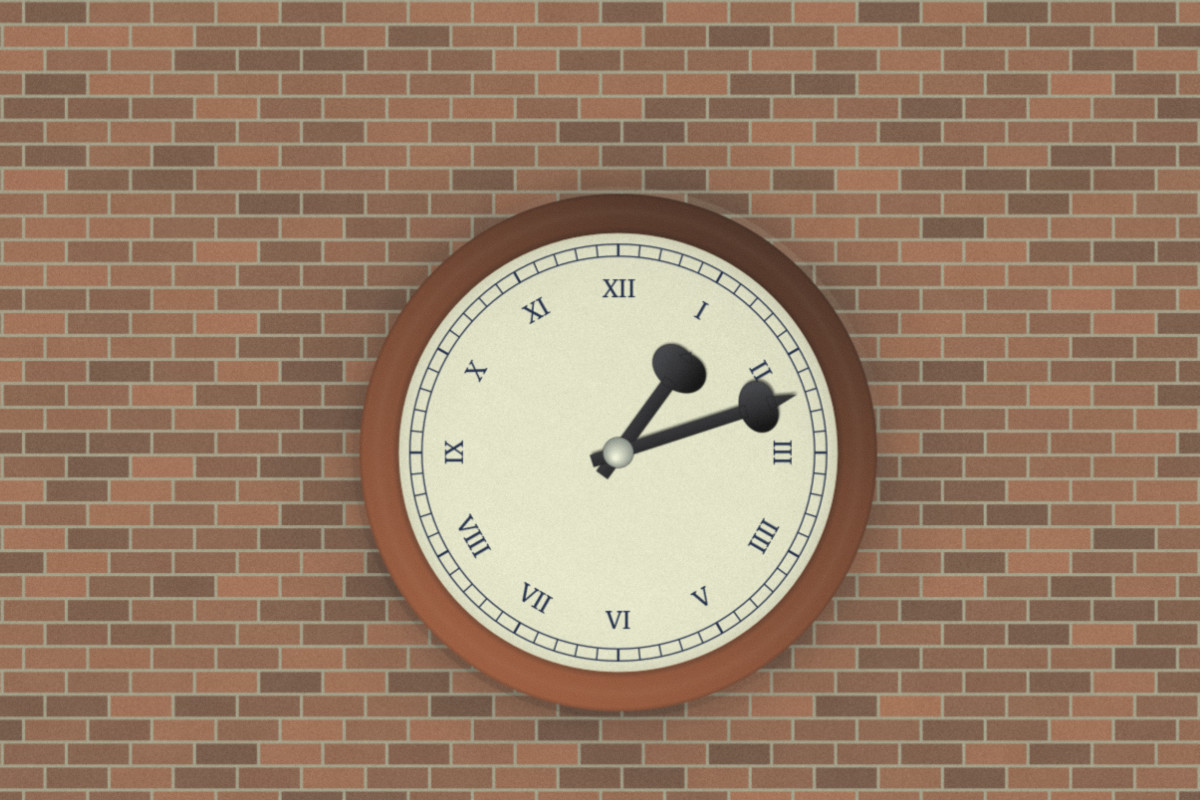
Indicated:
1,12
